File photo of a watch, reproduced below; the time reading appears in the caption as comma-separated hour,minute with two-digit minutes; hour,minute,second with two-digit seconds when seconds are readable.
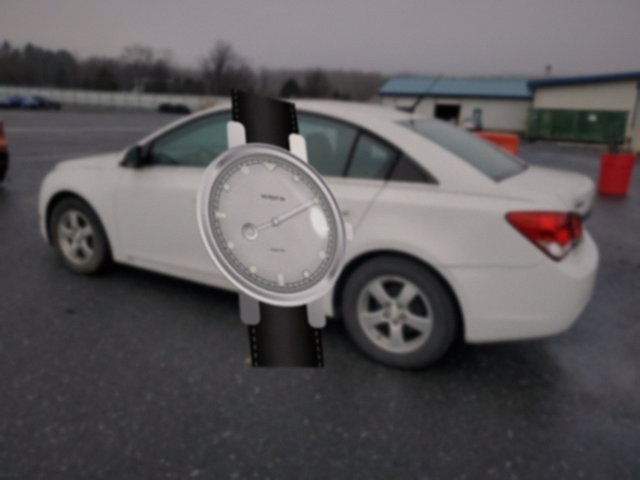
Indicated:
8,10
